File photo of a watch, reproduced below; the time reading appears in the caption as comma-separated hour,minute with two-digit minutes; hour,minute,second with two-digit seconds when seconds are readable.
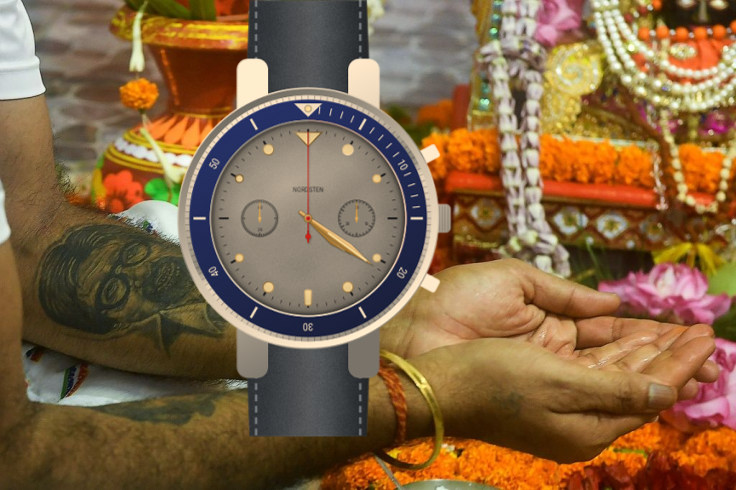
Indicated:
4,21
